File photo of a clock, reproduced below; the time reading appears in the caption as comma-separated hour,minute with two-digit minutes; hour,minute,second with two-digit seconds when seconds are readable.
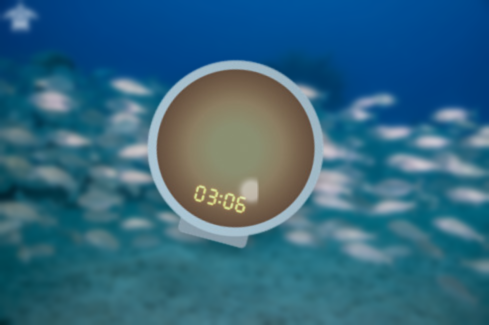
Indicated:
3,06
